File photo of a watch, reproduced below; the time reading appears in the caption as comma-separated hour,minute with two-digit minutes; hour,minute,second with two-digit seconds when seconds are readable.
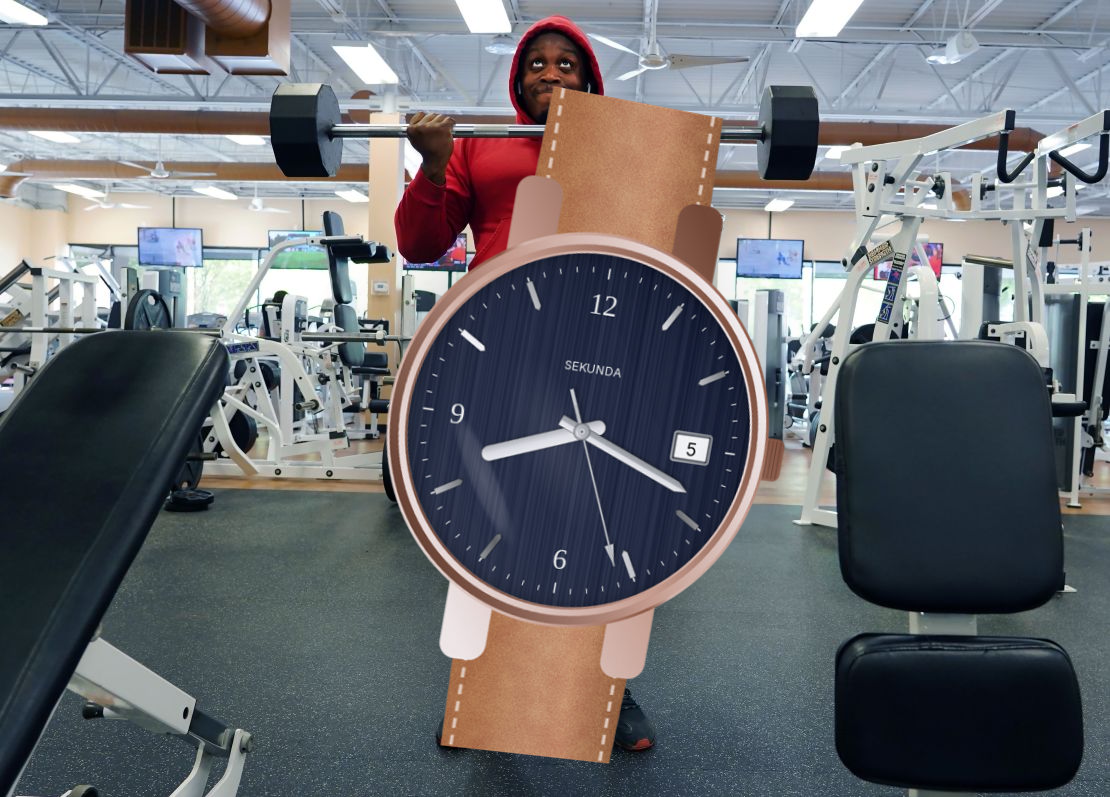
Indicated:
8,18,26
